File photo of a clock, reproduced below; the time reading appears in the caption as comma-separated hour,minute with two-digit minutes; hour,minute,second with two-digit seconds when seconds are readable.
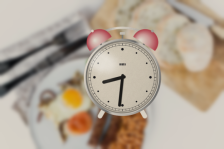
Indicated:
8,31
